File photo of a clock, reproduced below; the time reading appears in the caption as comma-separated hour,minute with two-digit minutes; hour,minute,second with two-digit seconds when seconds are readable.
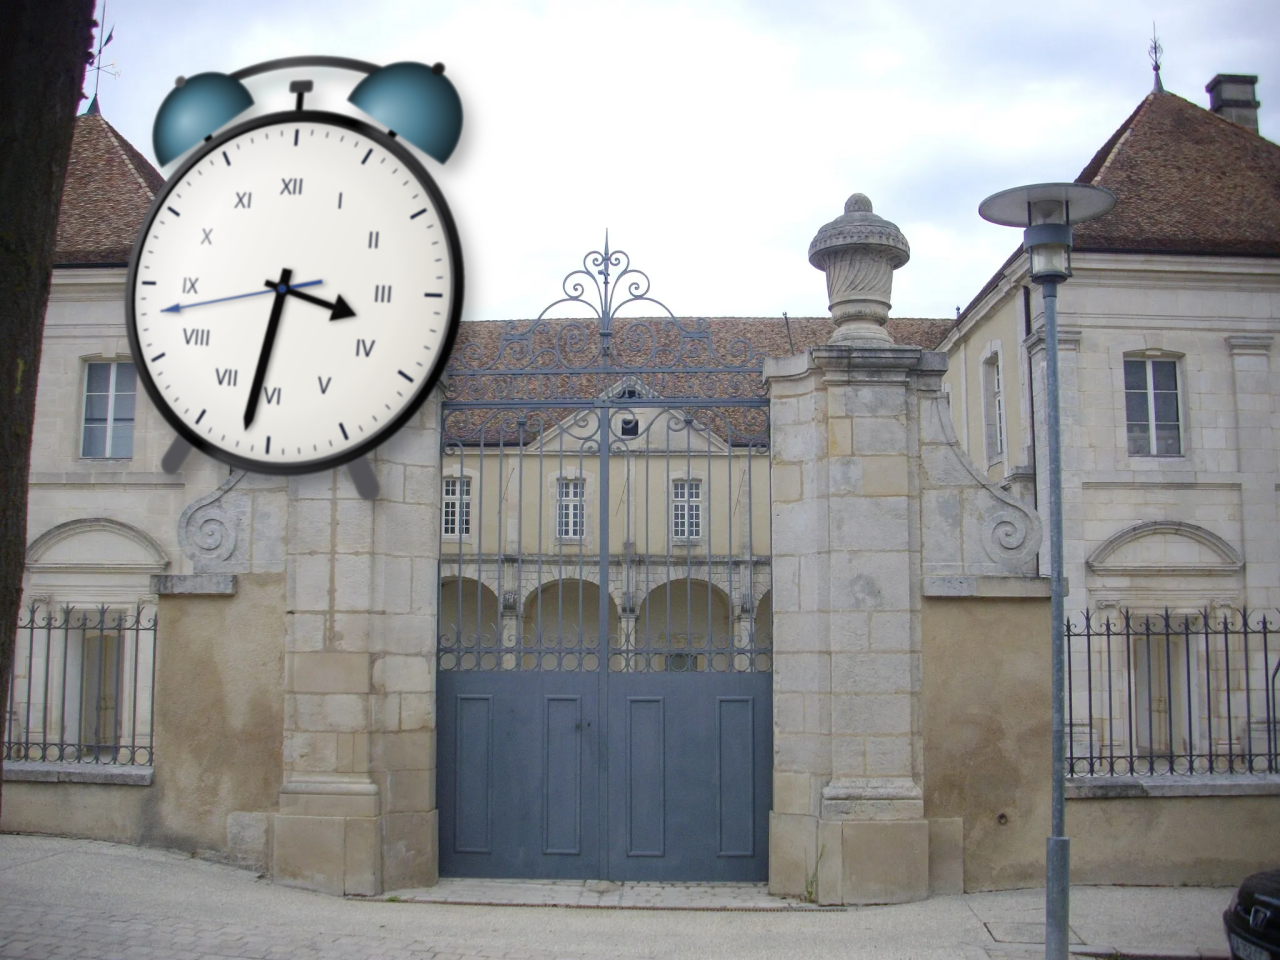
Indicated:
3,31,43
